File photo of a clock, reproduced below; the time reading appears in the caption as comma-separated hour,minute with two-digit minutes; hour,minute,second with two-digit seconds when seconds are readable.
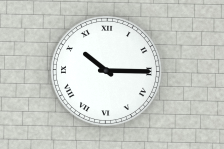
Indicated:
10,15
